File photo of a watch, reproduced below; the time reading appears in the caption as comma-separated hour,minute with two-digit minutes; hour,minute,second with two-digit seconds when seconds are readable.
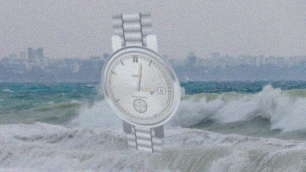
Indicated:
3,02
